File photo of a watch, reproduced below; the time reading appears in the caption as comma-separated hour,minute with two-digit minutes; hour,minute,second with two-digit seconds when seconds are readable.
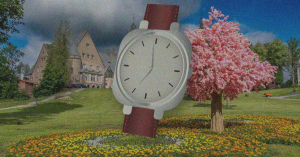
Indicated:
6,59
